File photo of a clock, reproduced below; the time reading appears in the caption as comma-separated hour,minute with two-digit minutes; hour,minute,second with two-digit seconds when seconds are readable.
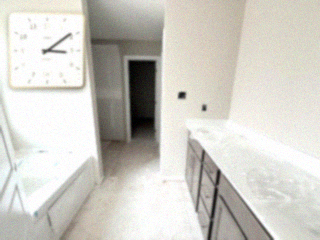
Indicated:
3,09
